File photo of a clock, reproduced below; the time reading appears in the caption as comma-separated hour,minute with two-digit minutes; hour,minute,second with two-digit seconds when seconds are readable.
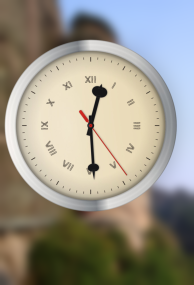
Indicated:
12,29,24
